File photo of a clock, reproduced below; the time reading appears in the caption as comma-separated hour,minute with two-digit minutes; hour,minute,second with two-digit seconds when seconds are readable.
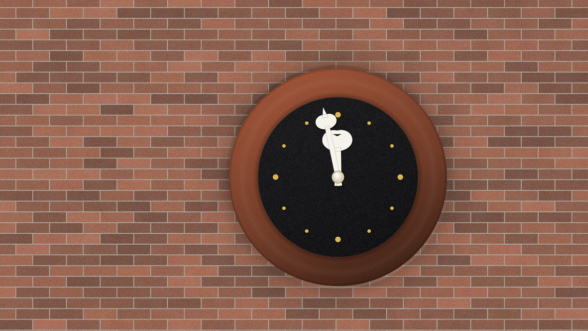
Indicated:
11,58
